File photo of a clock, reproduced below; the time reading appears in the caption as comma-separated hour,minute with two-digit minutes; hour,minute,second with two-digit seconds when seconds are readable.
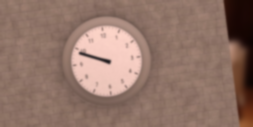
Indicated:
9,49
